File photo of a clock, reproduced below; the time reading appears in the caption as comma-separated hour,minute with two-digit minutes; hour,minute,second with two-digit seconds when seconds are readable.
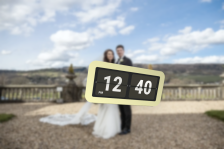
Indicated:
12,40
